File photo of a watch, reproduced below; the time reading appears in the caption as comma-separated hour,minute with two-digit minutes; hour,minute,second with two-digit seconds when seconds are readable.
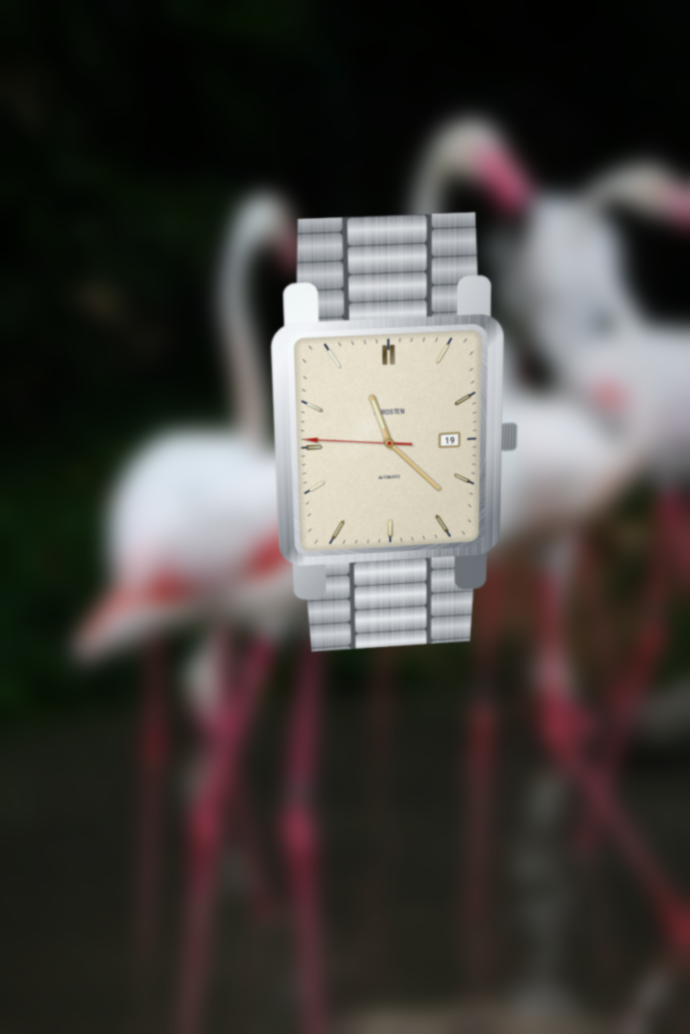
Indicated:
11,22,46
